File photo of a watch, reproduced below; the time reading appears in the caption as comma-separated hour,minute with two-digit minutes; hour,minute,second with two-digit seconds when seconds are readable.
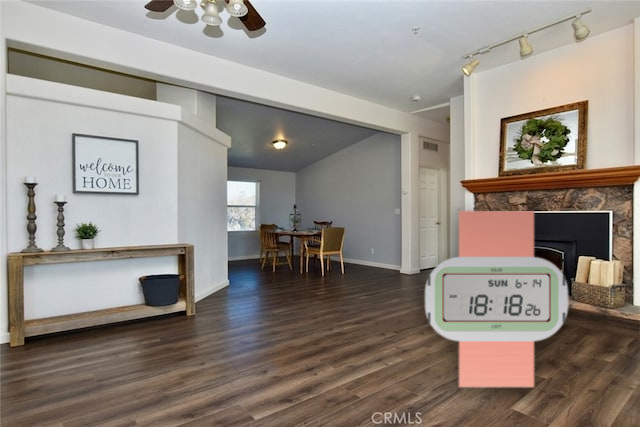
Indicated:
18,18,26
